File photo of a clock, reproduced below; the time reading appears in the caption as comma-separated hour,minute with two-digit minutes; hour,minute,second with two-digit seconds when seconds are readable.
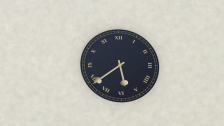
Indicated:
5,39
